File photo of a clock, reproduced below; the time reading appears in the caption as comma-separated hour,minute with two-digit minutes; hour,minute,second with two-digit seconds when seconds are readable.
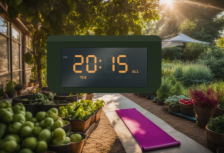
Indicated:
20,15
